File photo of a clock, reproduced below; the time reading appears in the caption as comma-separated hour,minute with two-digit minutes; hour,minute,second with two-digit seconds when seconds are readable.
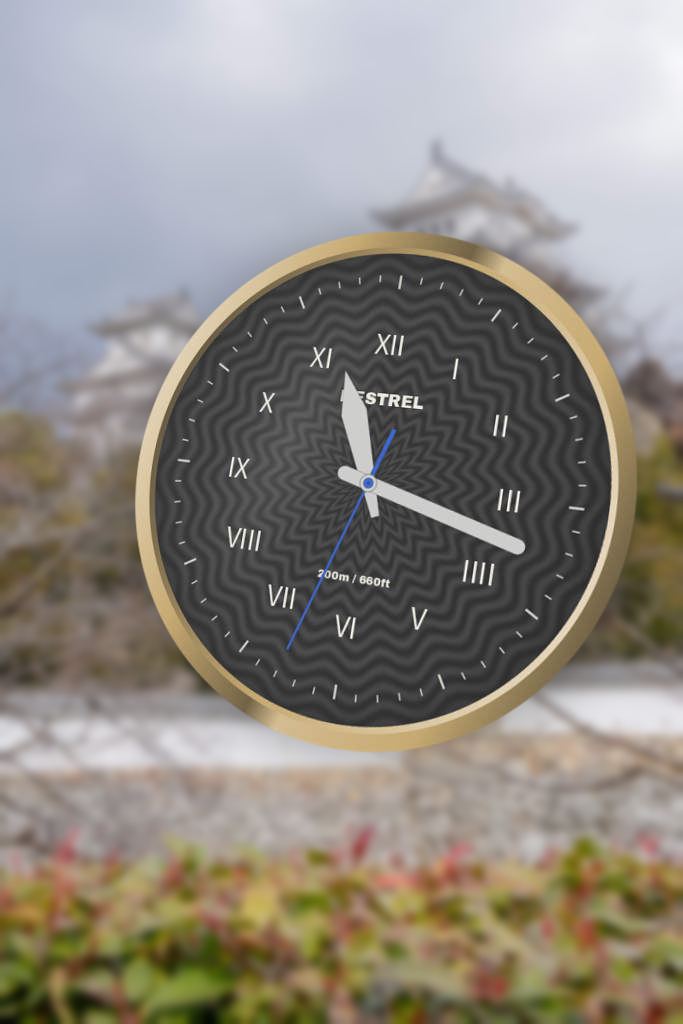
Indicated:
11,17,33
